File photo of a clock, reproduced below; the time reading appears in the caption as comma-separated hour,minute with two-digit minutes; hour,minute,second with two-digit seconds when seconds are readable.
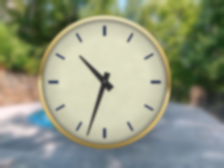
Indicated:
10,33
